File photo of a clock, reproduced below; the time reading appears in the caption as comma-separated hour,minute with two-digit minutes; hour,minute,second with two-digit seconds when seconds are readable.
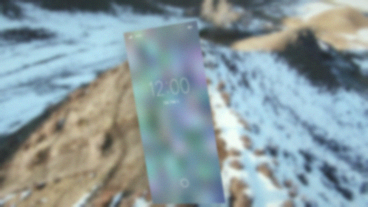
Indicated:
12,00
